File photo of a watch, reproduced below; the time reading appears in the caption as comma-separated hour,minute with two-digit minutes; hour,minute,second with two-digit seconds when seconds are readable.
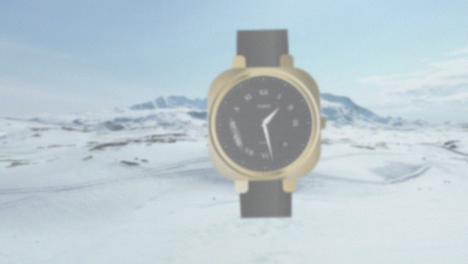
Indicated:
1,28
